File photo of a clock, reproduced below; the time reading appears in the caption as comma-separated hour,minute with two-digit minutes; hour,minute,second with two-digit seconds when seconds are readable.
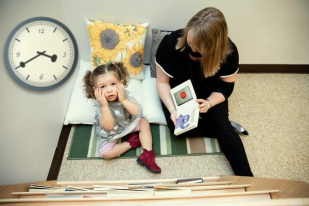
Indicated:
3,40
